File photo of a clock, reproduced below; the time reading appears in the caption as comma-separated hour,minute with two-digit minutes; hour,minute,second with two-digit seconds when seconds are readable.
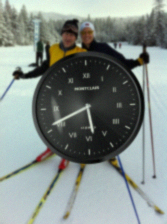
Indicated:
5,41
